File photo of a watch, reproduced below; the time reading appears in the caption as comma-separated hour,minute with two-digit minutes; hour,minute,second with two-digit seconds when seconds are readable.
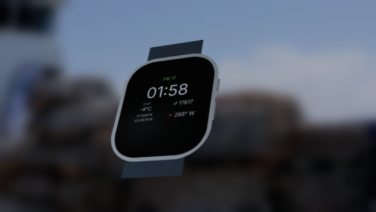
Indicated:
1,58
